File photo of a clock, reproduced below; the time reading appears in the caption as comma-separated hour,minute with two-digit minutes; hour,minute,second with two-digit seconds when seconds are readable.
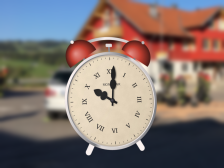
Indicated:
10,01
